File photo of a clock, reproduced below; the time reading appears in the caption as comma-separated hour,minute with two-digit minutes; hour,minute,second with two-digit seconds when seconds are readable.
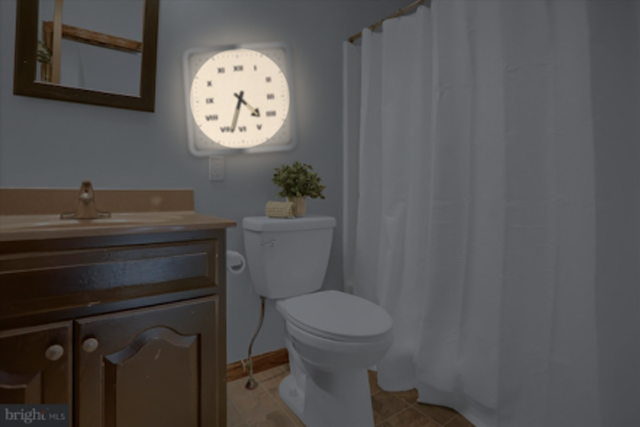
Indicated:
4,33
